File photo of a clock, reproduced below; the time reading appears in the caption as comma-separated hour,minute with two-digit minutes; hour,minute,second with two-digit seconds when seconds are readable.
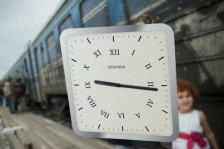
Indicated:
9,16
